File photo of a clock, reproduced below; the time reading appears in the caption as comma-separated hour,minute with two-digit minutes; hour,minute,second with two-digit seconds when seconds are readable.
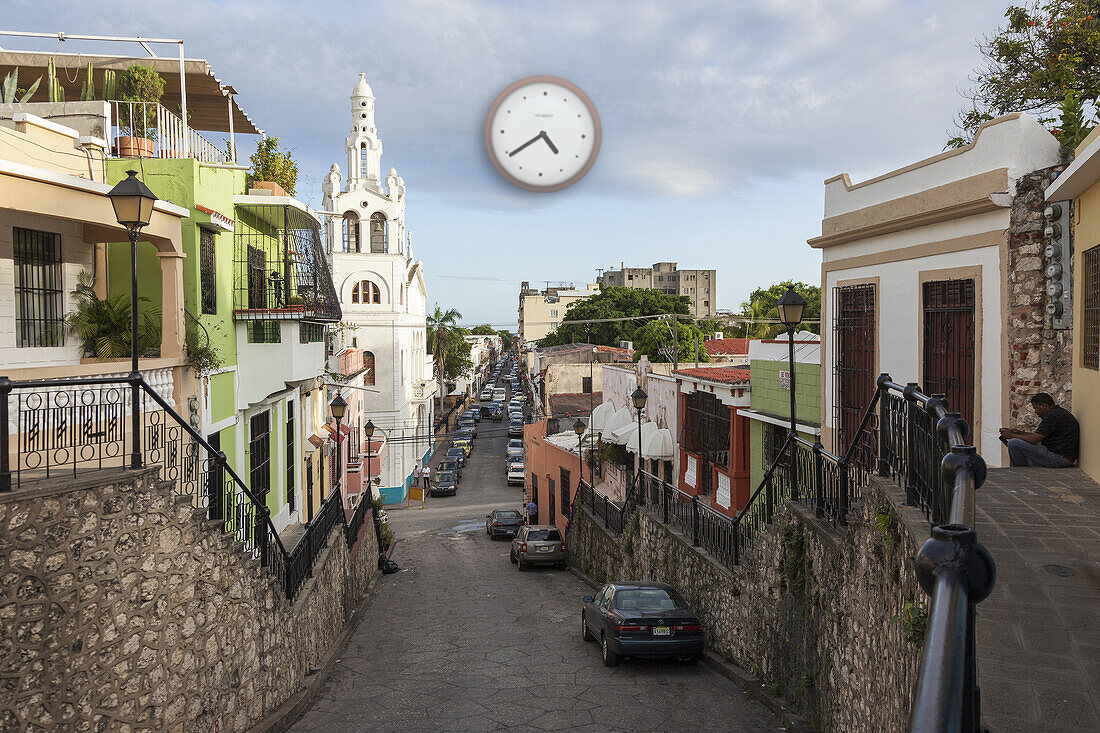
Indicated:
4,39
